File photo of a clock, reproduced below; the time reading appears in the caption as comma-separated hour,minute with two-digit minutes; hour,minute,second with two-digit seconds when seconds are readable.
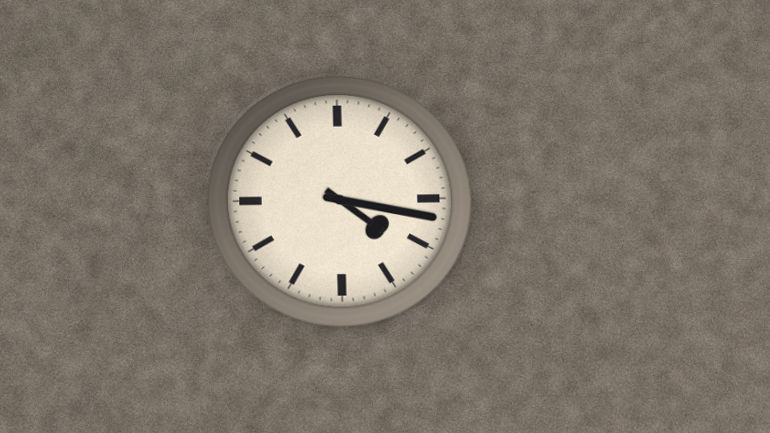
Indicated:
4,17
